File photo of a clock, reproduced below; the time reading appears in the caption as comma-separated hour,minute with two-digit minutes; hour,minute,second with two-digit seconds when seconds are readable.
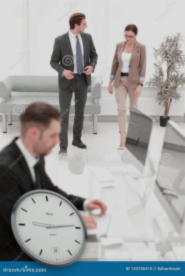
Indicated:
9,14
